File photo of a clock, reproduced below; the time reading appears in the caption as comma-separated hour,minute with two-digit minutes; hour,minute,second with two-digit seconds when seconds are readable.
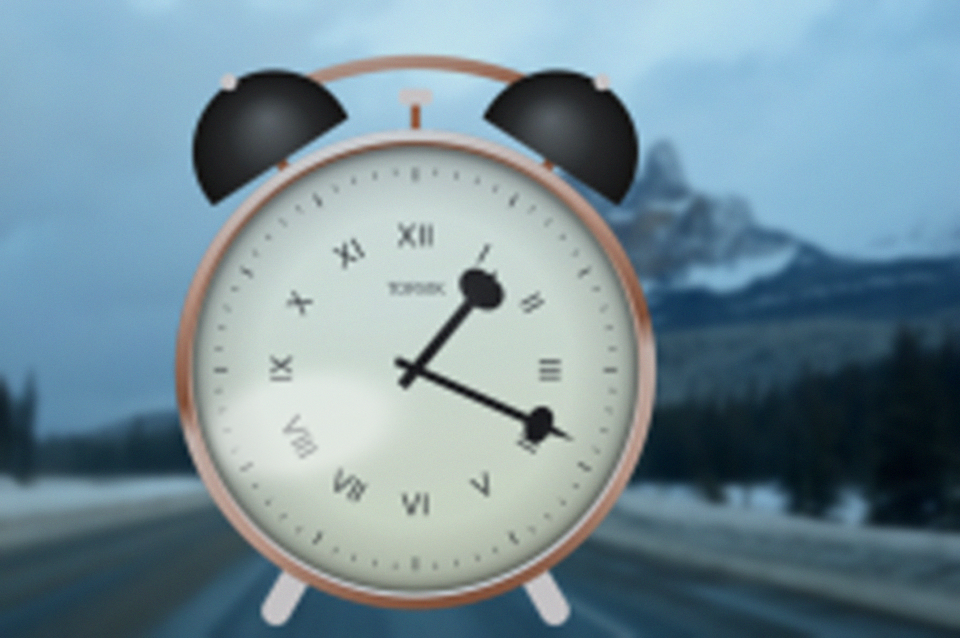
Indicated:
1,19
